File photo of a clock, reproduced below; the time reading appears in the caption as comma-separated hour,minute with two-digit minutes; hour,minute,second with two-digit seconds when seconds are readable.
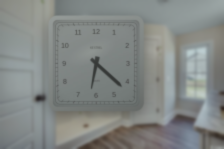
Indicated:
6,22
